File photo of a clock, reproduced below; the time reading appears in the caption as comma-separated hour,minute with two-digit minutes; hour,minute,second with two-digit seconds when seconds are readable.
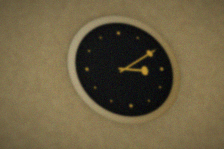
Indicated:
3,10
